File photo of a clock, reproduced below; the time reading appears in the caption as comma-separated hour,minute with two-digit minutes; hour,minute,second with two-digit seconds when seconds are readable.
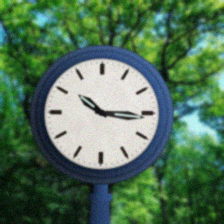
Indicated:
10,16
